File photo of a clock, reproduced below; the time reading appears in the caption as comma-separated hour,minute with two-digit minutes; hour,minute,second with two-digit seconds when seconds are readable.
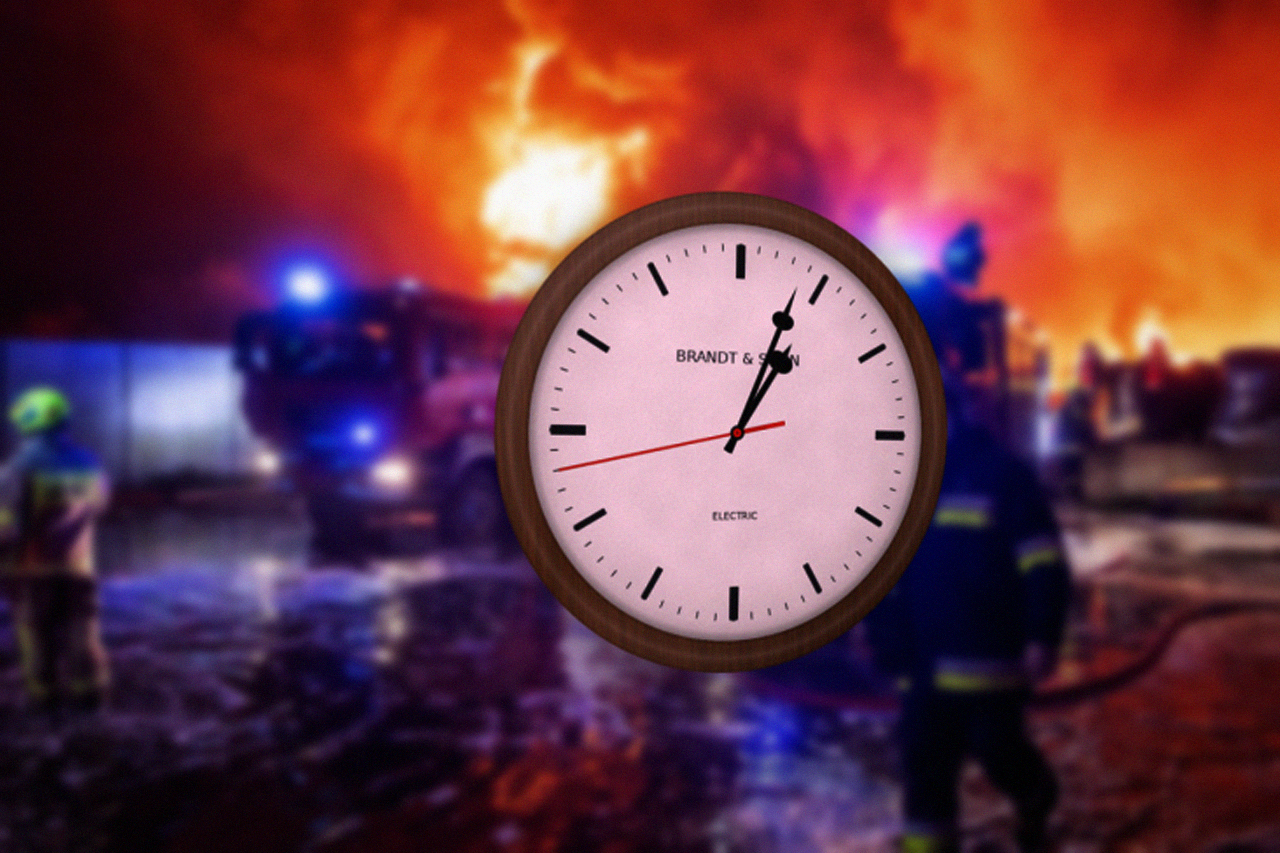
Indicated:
1,03,43
